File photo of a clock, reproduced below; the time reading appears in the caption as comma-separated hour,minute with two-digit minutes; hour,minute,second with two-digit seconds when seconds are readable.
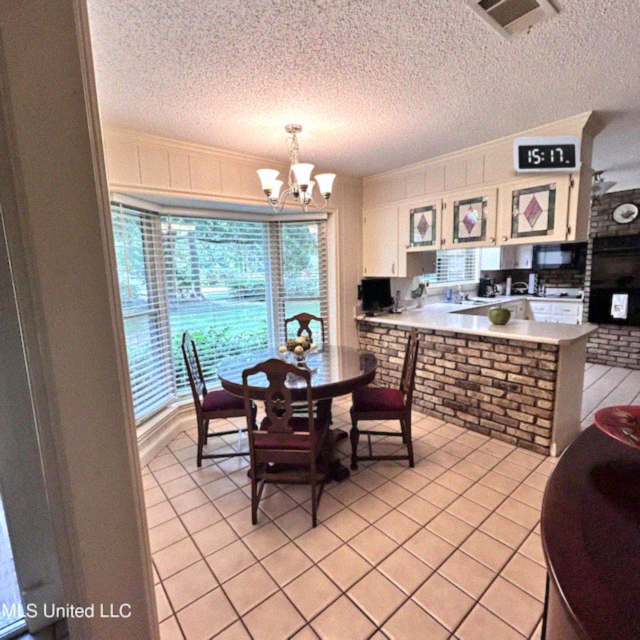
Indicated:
15,17
